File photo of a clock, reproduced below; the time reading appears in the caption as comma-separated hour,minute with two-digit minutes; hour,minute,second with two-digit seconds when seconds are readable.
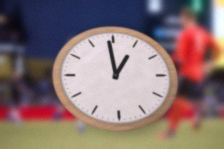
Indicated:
12,59
